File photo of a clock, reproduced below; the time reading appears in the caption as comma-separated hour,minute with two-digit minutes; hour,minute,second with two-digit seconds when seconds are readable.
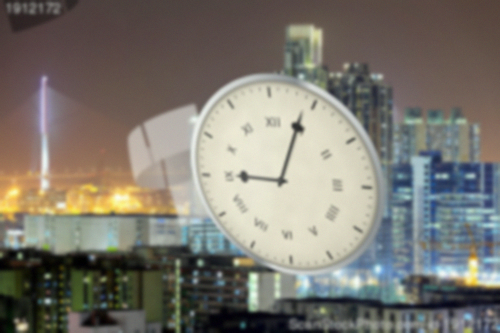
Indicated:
9,04
